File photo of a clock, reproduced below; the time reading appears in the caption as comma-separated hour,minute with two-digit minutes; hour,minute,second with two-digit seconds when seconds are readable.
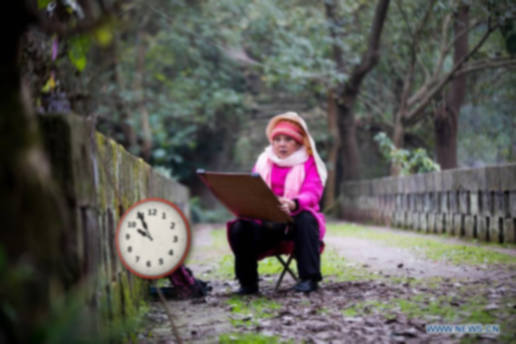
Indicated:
9,55
